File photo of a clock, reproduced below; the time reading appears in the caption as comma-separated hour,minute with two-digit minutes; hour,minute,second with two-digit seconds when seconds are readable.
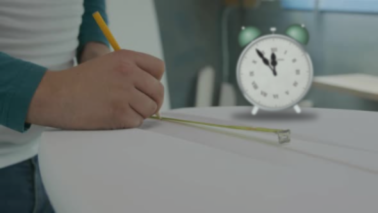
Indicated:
11,54
